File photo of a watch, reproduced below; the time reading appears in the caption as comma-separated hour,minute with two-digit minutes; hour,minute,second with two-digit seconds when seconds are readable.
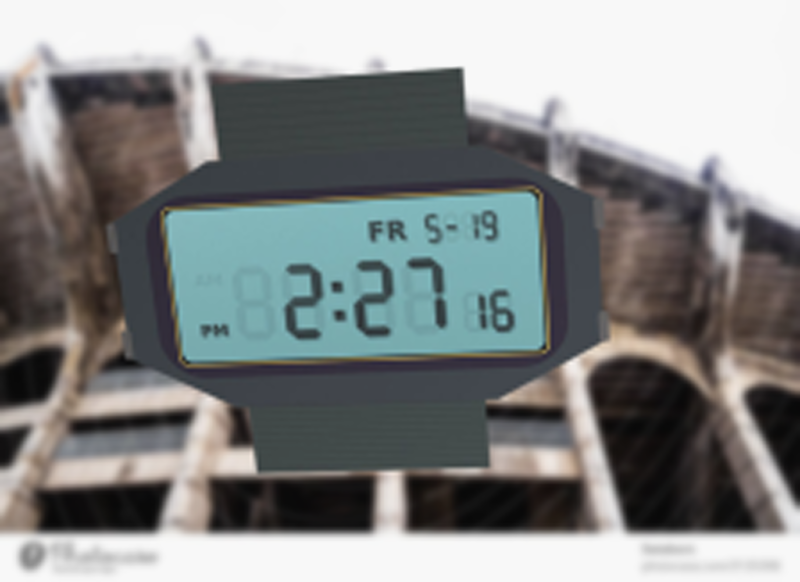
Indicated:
2,27,16
